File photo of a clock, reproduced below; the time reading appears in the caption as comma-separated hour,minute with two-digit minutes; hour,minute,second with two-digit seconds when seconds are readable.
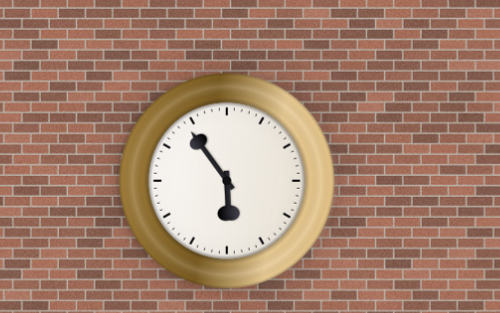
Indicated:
5,54
